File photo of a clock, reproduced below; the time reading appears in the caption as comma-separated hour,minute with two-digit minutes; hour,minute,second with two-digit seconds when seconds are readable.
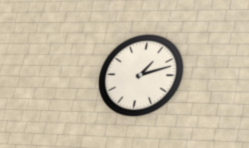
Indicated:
1,12
